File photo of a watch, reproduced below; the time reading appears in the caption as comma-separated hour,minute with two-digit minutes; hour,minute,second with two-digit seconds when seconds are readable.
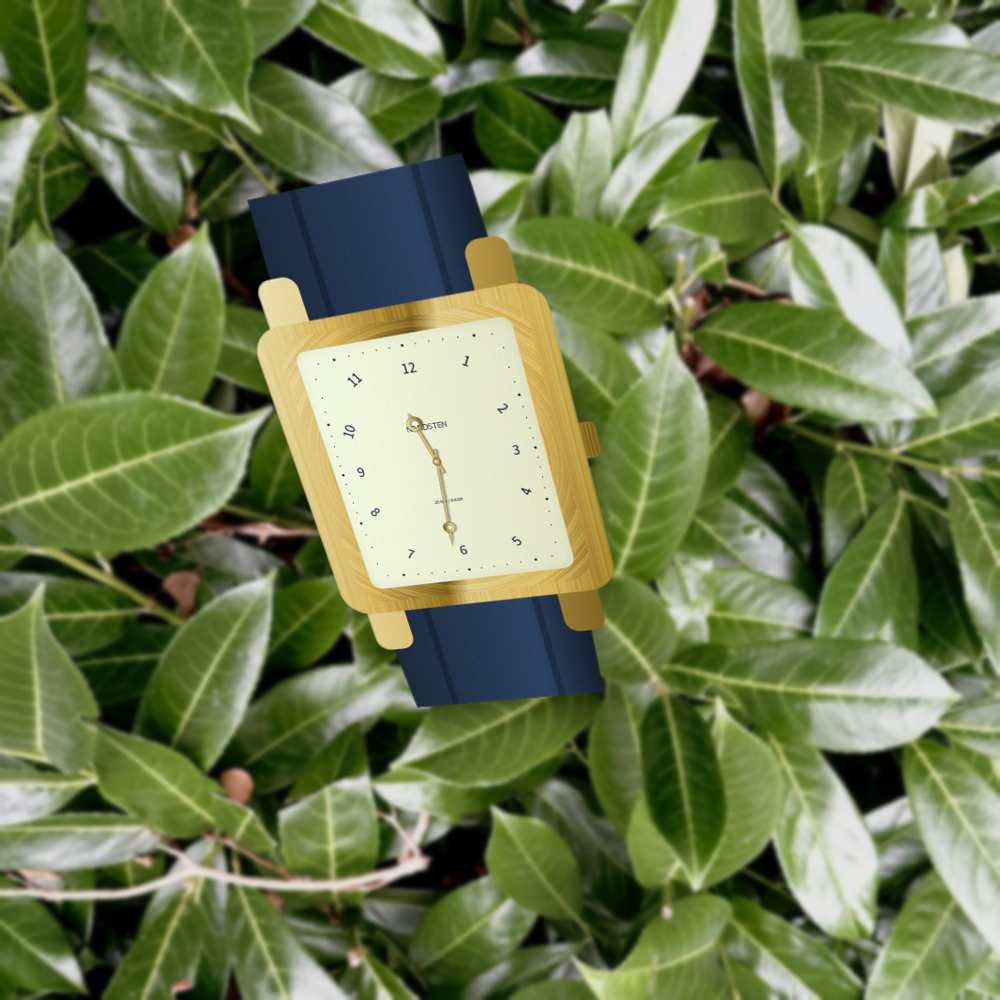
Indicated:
11,31
